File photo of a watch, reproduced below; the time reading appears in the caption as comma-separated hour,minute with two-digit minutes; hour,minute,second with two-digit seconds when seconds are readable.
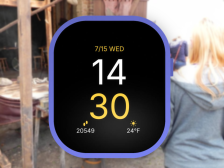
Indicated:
14,30
